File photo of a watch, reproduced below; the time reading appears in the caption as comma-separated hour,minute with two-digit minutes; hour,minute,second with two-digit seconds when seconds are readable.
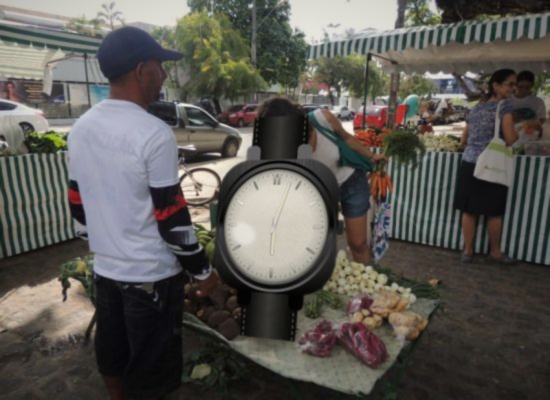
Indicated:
6,03
